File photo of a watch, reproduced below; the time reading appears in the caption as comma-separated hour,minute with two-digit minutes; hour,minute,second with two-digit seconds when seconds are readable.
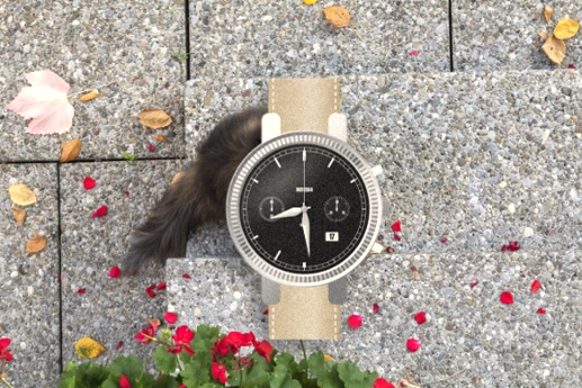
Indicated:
8,29
